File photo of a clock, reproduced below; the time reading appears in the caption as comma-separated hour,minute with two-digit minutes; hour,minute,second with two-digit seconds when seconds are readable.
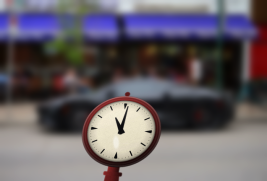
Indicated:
11,01
